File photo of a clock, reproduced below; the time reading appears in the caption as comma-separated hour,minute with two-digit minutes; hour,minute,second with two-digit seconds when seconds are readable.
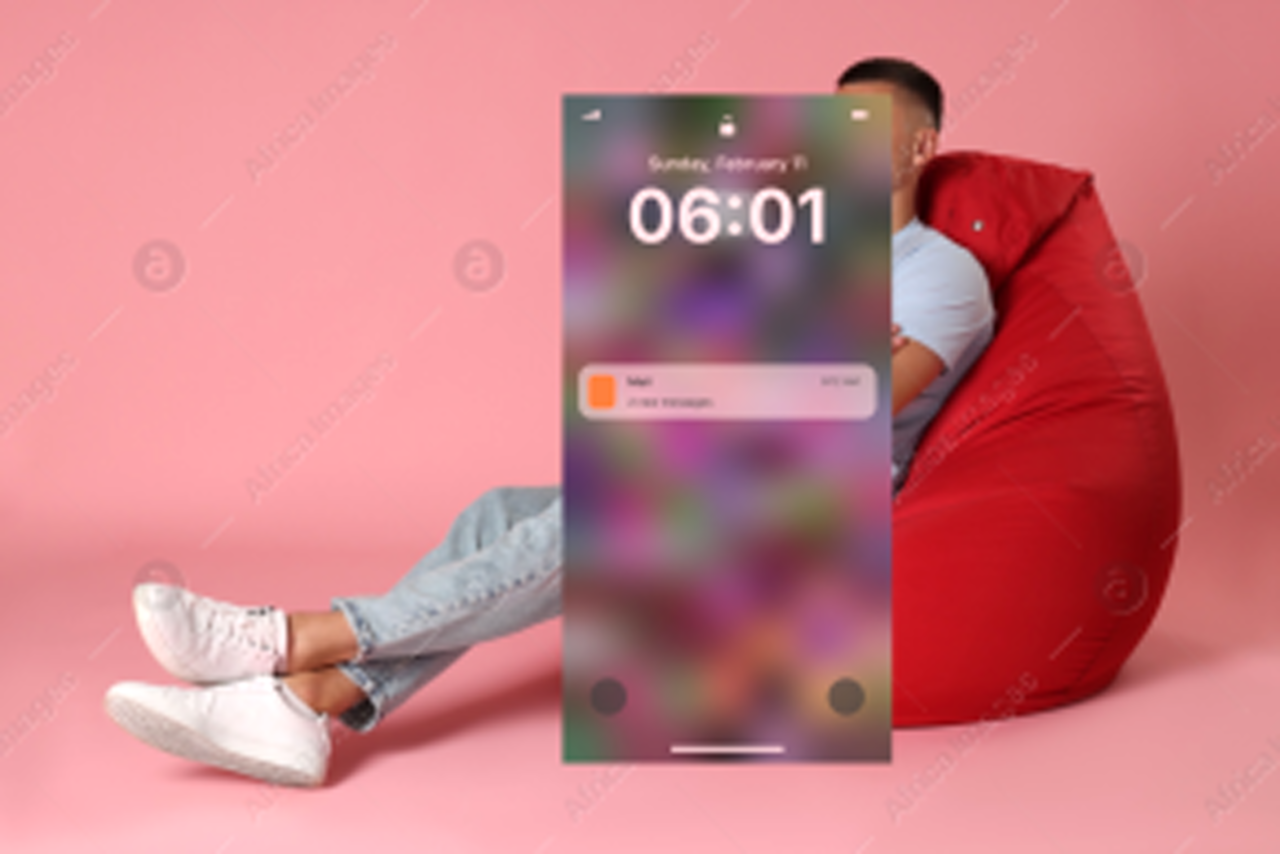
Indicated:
6,01
